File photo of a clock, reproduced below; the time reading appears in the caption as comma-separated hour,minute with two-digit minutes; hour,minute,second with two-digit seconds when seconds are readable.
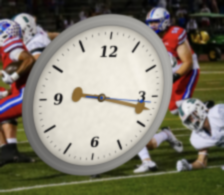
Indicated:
9,17,16
